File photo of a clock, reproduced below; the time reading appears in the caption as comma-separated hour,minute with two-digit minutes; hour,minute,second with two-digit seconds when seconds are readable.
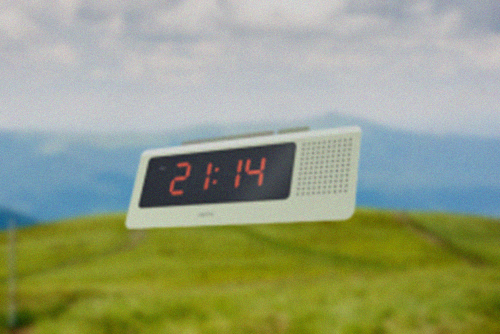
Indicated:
21,14
